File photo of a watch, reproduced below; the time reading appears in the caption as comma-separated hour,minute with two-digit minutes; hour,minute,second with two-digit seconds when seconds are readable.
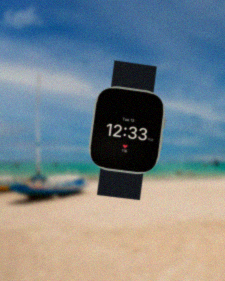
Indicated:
12,33
